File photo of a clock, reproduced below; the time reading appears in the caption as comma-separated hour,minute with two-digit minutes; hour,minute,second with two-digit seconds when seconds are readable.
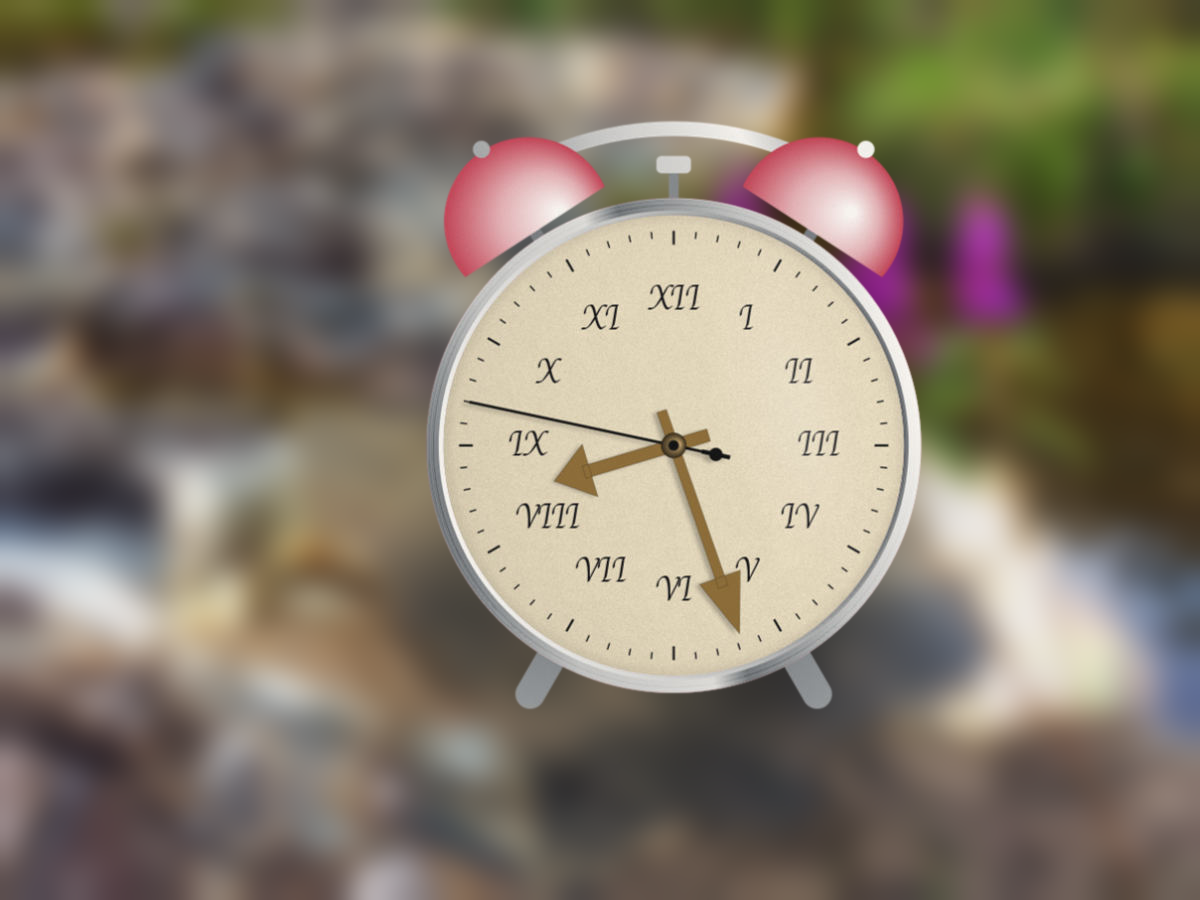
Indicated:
8,26,47
